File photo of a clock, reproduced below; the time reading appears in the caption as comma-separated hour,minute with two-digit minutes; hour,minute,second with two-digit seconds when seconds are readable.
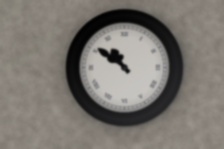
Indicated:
10,51
